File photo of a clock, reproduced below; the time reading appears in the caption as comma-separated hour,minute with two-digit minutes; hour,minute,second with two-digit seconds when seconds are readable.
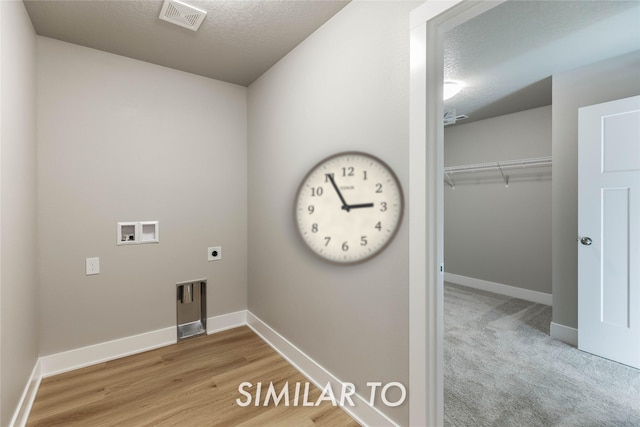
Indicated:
2,55
